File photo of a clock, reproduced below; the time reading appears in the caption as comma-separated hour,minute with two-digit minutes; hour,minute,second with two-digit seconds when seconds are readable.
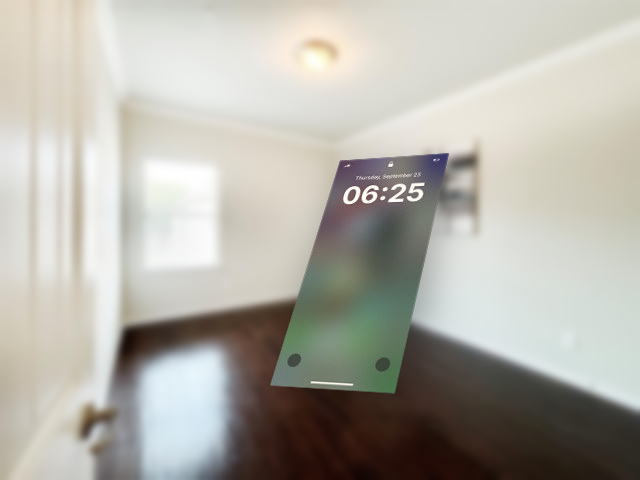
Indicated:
6,25
